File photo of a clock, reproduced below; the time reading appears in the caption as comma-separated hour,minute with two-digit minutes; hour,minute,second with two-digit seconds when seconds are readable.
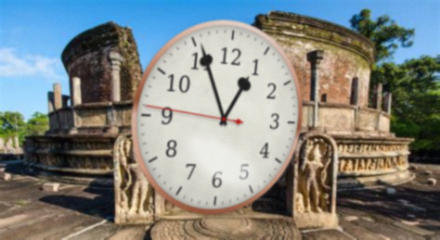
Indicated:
12,55,46
